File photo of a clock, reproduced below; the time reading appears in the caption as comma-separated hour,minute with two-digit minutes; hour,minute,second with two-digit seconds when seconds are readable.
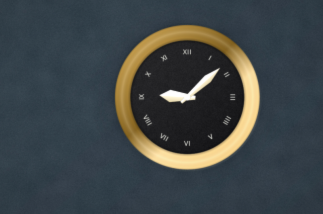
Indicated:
9,08
